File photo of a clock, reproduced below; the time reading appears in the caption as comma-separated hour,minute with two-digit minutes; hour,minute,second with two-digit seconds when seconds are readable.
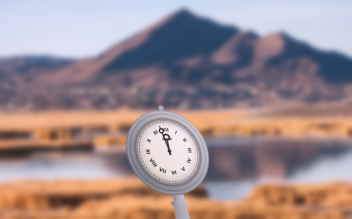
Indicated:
11,58
